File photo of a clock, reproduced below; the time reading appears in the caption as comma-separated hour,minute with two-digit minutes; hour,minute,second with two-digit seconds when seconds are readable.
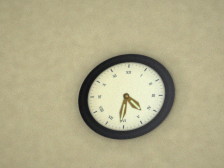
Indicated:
4,31
